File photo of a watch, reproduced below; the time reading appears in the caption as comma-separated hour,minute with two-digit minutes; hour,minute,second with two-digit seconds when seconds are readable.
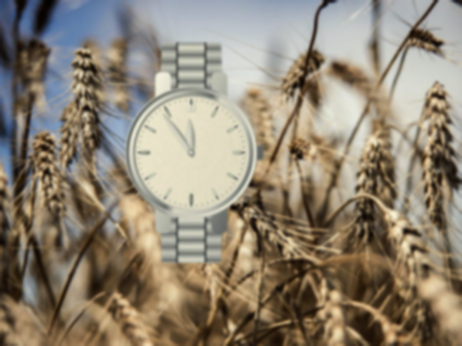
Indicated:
11,54
